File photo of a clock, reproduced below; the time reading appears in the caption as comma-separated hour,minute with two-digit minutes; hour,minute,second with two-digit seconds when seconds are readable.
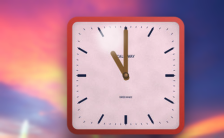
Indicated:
11,00
